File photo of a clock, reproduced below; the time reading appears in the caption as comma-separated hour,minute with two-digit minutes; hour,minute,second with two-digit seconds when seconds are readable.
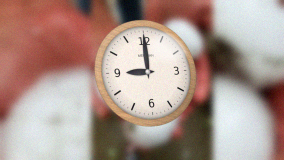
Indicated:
9,00
